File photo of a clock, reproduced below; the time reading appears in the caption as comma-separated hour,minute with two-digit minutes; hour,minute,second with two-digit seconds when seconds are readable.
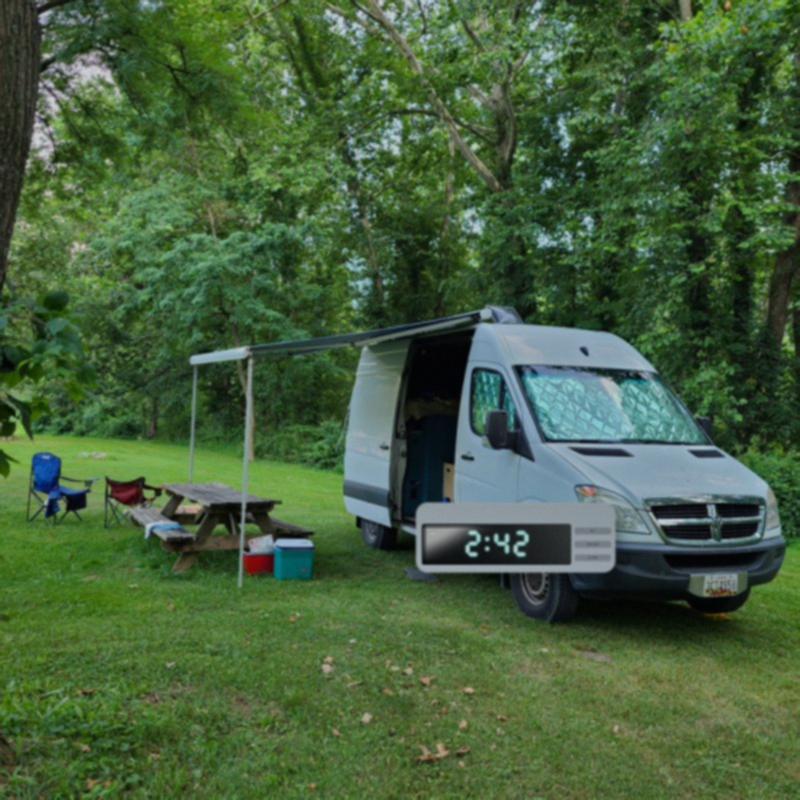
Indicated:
2,42
